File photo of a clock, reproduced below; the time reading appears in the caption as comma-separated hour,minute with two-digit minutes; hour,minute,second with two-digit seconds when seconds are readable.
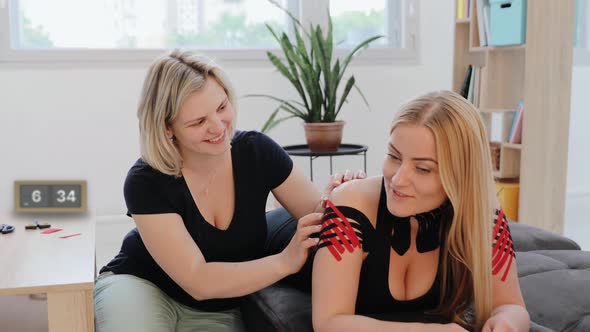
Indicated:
6,34
